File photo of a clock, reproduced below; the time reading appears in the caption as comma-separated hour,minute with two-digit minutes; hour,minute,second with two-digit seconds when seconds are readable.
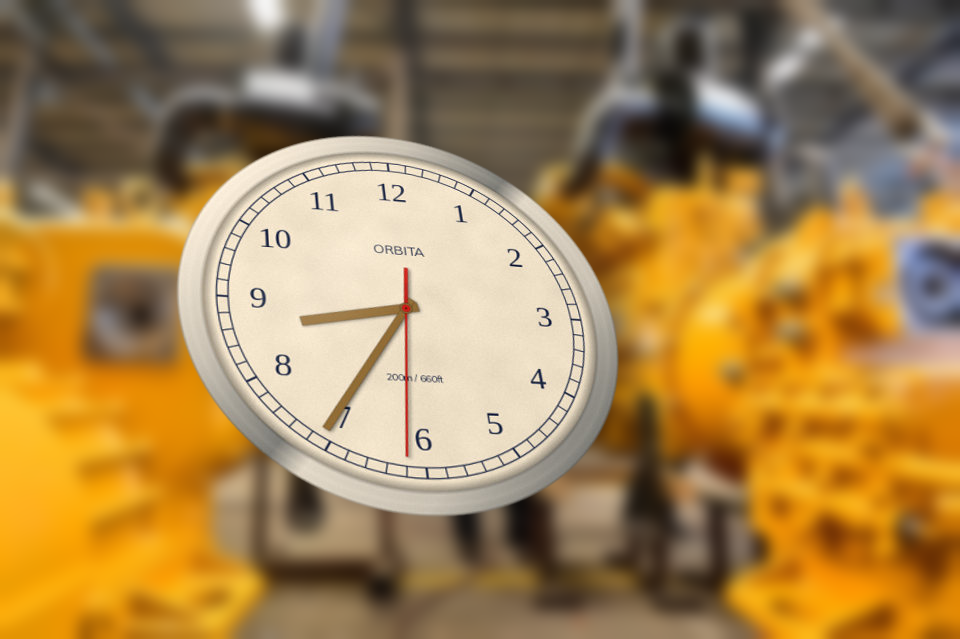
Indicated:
8,35,31
